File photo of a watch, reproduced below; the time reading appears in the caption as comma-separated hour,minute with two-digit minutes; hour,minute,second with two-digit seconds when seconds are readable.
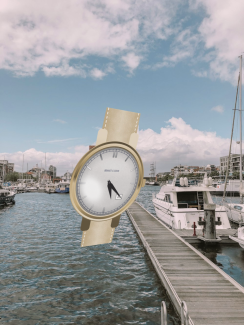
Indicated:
5,22
